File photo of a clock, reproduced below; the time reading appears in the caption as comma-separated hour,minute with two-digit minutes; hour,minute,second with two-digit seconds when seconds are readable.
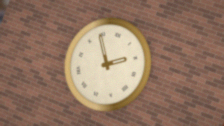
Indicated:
1,54
